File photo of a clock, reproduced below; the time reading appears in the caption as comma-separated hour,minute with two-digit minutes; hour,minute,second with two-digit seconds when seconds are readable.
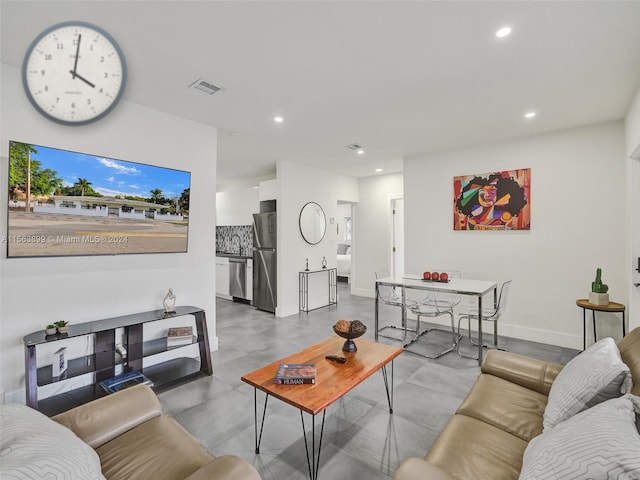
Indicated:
4,01
